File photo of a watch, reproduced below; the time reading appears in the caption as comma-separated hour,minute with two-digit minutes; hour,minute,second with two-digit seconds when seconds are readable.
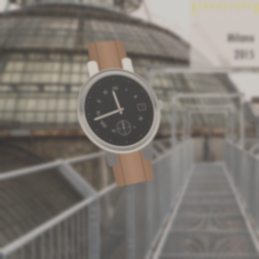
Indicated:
11,43
